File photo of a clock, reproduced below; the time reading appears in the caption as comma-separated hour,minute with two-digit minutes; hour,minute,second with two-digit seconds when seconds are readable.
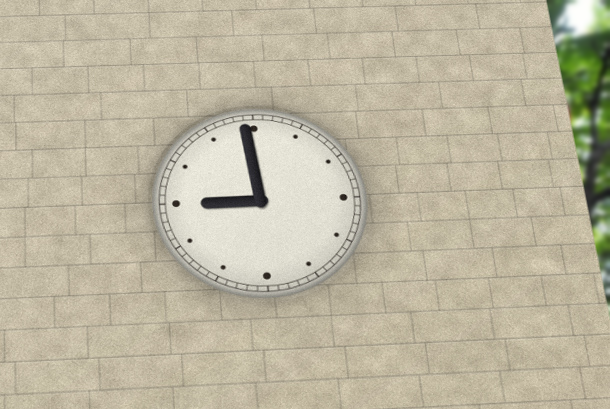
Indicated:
8,59
